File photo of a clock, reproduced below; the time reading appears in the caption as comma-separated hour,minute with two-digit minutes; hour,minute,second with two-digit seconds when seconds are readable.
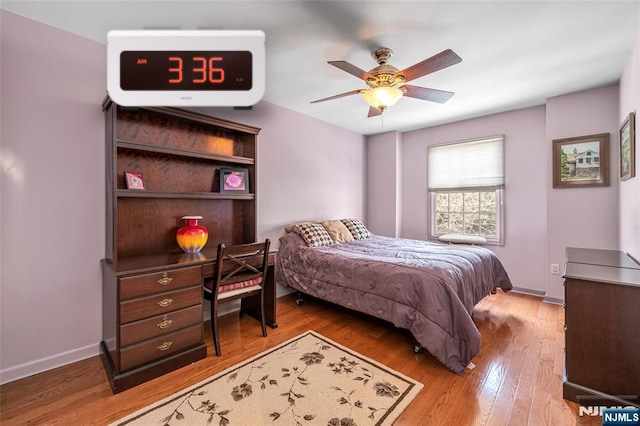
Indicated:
3,36
